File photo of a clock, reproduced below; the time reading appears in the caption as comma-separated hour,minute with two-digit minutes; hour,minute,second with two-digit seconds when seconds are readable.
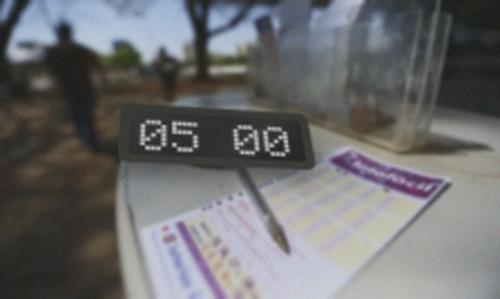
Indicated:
5,00
